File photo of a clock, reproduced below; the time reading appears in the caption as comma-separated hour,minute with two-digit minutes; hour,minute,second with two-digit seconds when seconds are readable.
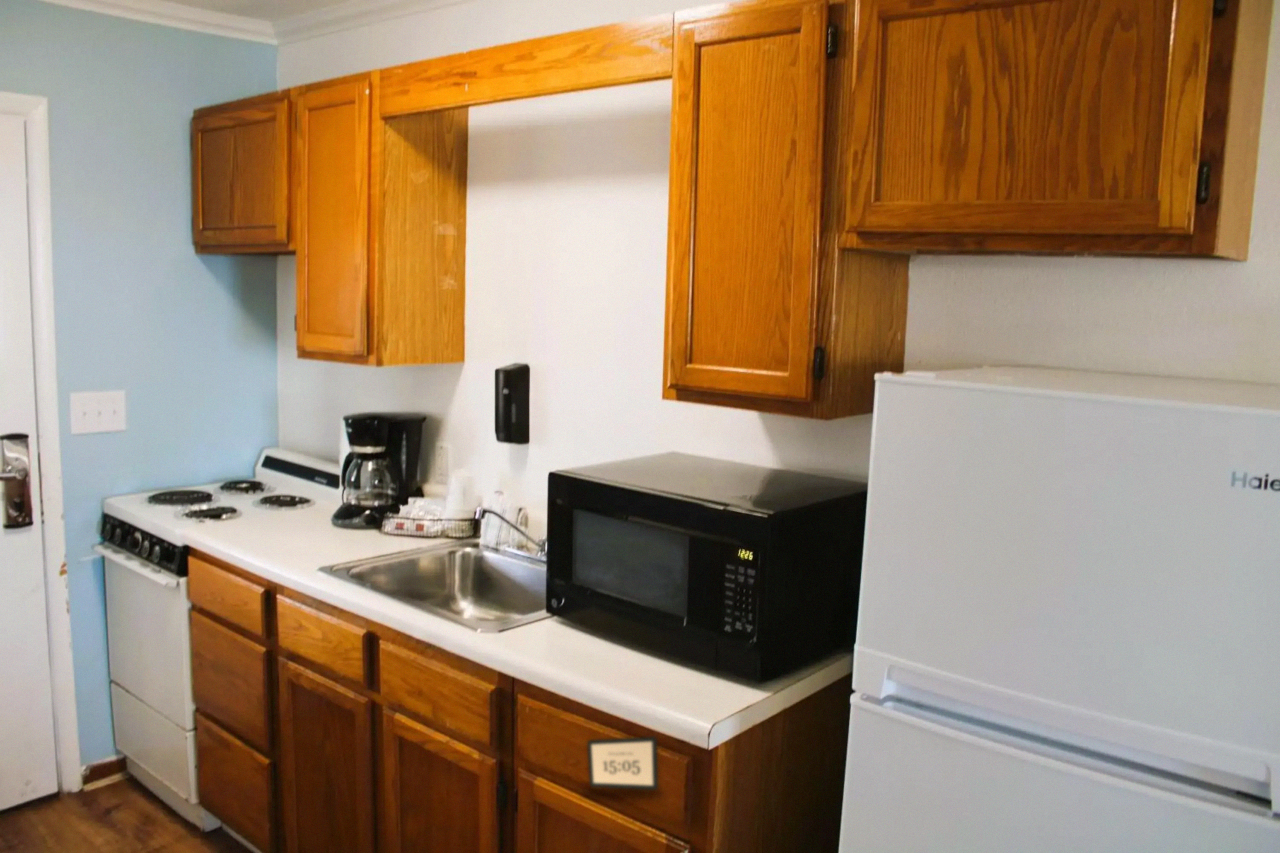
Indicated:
15,05
